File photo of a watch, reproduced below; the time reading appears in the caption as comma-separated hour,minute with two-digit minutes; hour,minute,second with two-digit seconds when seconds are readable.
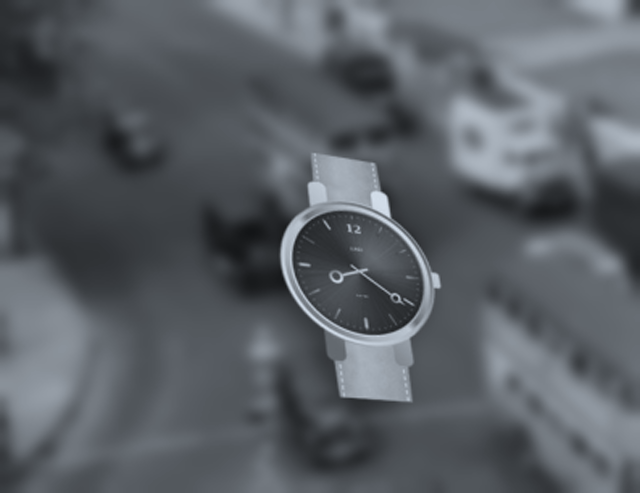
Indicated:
8,21
